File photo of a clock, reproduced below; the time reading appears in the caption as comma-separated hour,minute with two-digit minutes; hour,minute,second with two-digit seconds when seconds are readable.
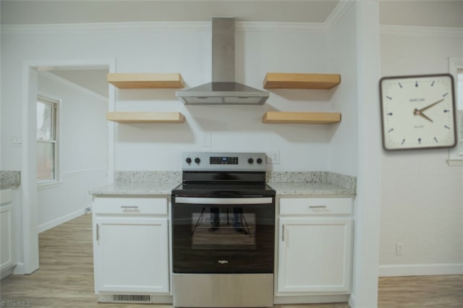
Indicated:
4,11
